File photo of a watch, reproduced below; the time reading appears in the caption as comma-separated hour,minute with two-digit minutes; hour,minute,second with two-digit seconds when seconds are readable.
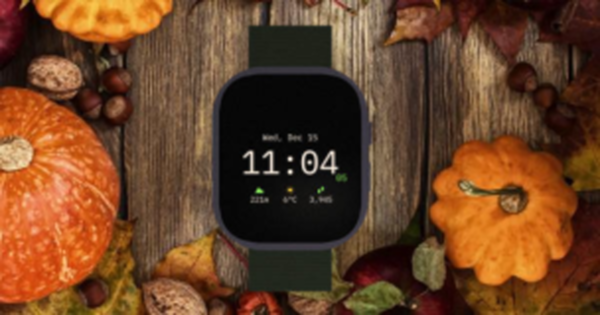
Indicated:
11,04
